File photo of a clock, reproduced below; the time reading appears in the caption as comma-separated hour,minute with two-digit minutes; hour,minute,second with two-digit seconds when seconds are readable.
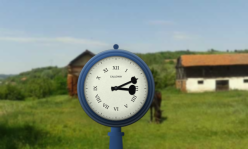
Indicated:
3,11
